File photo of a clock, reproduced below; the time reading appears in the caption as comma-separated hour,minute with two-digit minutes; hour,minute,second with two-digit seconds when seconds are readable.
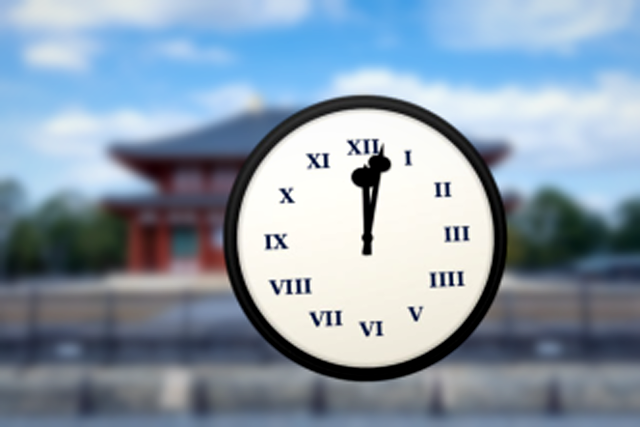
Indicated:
12,02
